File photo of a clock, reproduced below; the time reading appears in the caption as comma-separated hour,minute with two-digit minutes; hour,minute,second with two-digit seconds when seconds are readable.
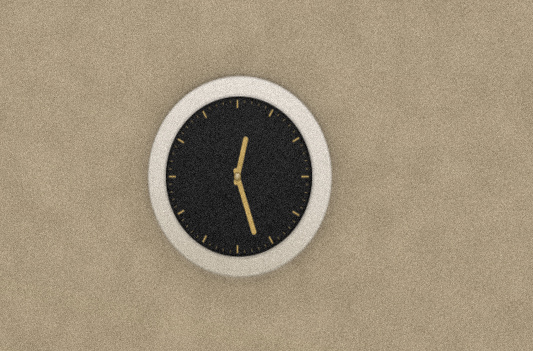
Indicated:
12,27
